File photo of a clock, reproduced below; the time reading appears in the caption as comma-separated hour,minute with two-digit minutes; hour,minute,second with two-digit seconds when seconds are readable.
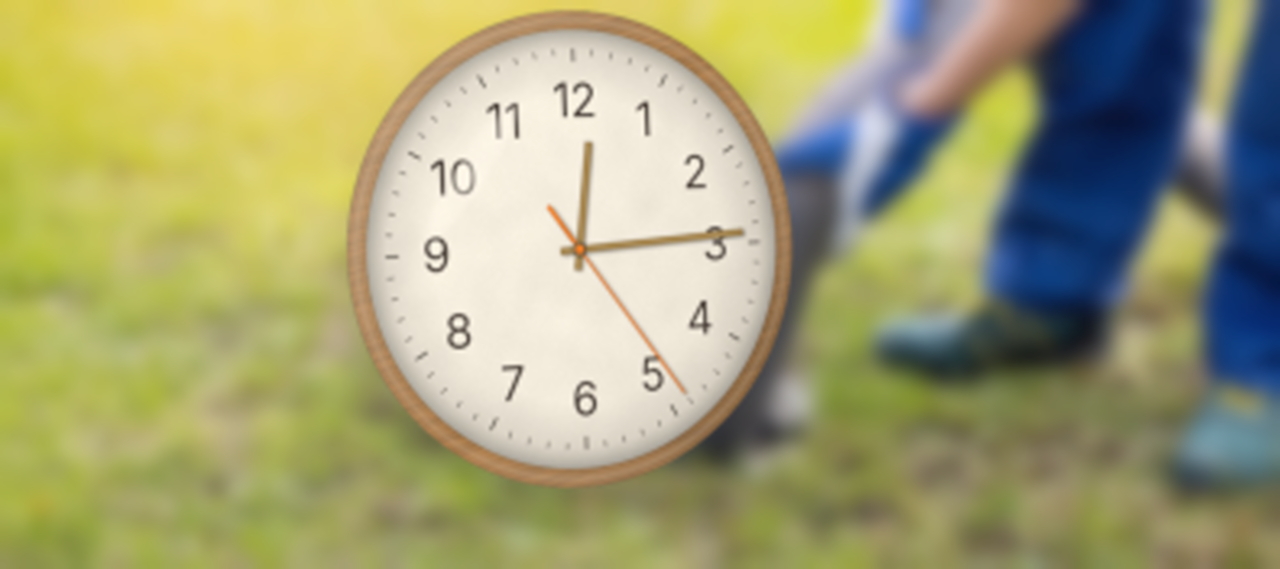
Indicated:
12,14,24
